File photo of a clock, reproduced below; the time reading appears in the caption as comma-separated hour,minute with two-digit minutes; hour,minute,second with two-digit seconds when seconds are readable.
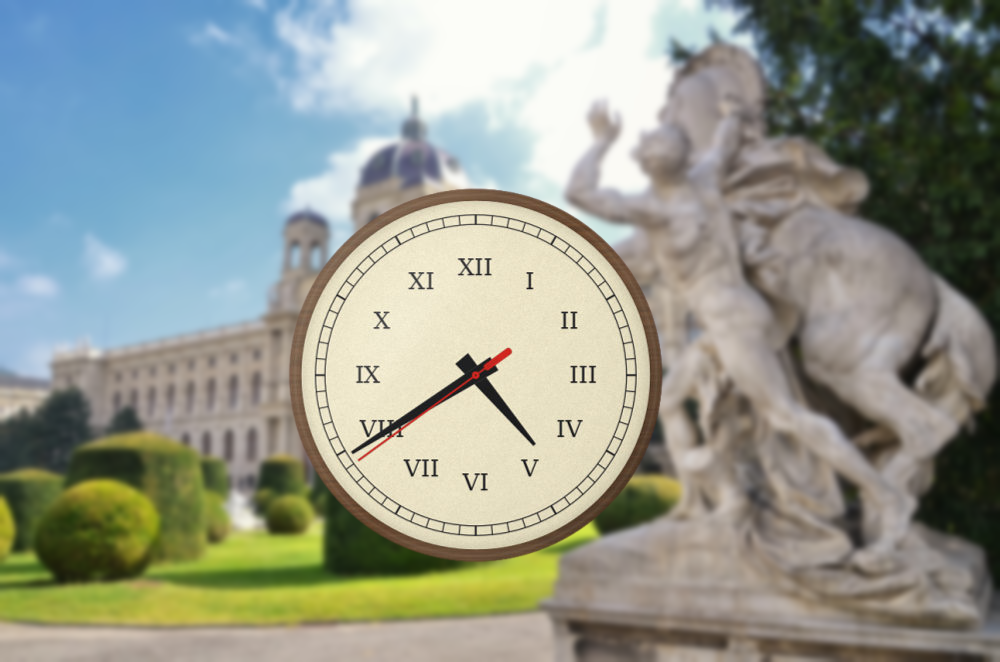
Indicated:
4,39,39
